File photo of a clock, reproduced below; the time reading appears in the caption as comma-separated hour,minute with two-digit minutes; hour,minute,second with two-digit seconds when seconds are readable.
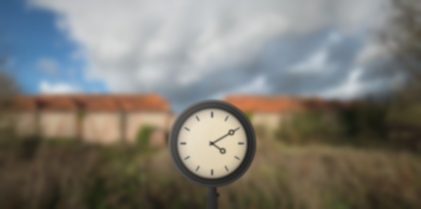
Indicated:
4,10
